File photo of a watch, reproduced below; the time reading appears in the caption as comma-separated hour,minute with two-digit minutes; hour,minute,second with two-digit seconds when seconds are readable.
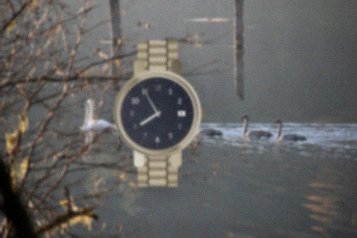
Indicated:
7,55
